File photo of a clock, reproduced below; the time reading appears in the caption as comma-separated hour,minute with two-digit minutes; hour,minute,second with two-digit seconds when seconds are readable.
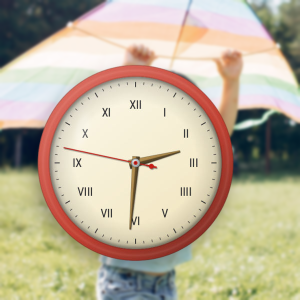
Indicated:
2,30,47
